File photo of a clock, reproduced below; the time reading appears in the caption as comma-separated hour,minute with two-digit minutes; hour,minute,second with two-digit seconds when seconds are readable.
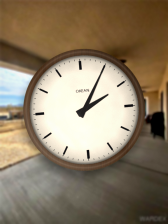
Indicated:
2,05
